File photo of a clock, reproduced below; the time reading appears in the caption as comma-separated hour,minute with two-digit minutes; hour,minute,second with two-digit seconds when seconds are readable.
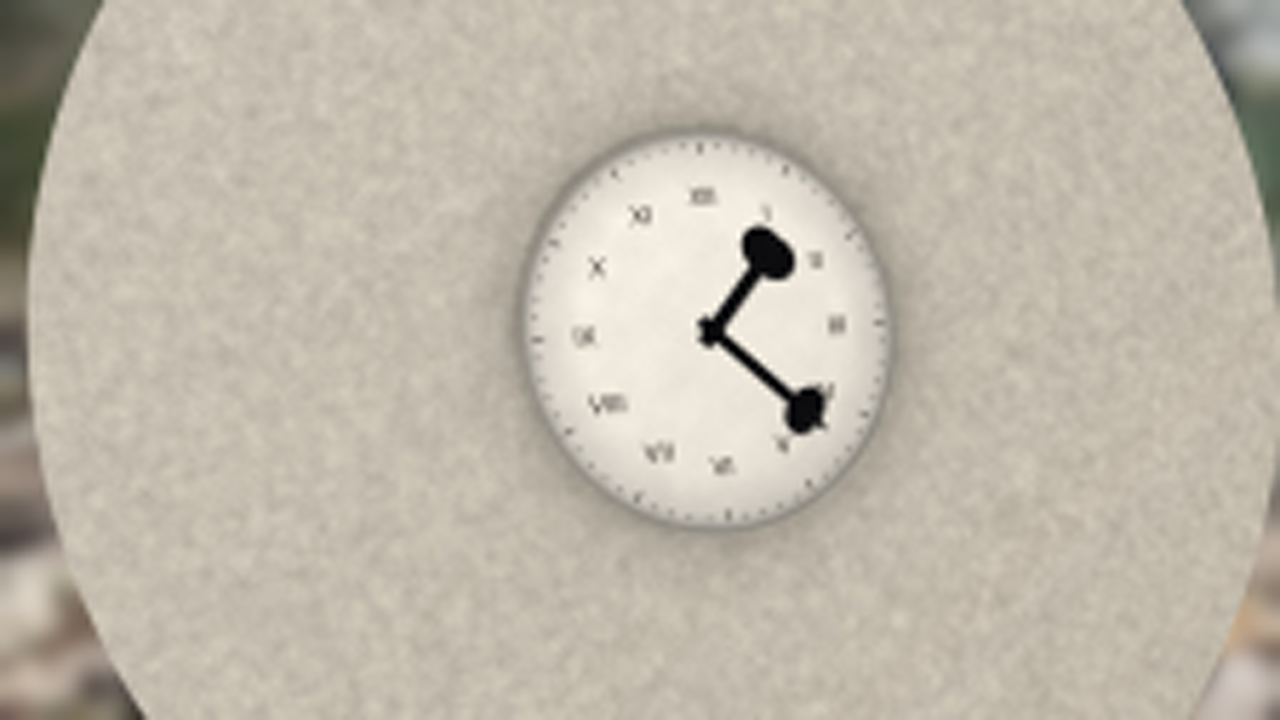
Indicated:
1,22
